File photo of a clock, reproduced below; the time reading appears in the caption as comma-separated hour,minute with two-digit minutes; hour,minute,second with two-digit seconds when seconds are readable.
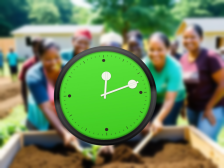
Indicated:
12,12
